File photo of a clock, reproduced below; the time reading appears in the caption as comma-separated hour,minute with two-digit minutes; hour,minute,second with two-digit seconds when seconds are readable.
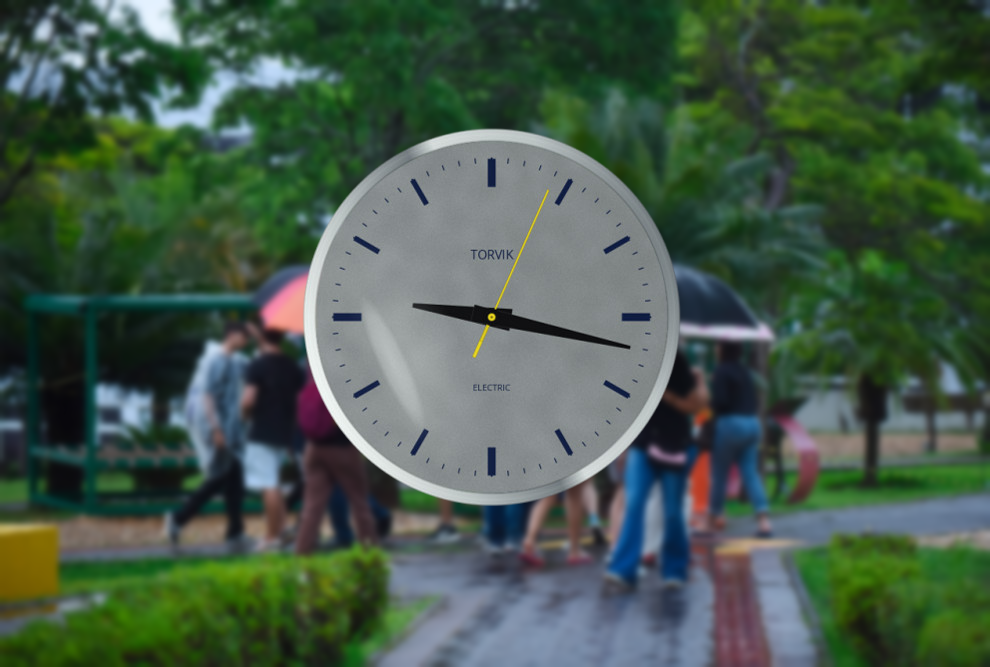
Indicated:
9,17,04
